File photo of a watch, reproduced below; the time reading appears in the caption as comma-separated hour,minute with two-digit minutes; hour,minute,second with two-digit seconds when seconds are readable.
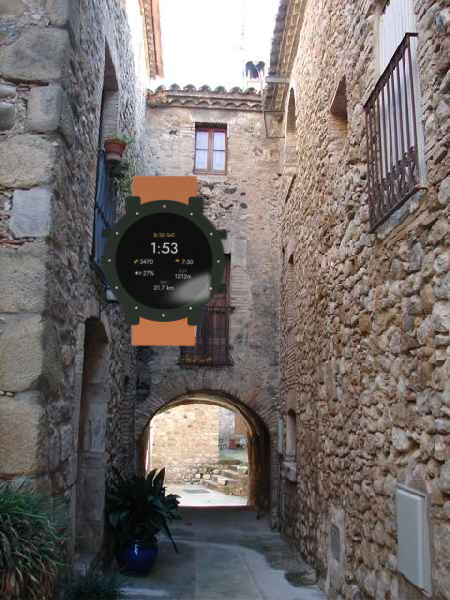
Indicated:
1,53
